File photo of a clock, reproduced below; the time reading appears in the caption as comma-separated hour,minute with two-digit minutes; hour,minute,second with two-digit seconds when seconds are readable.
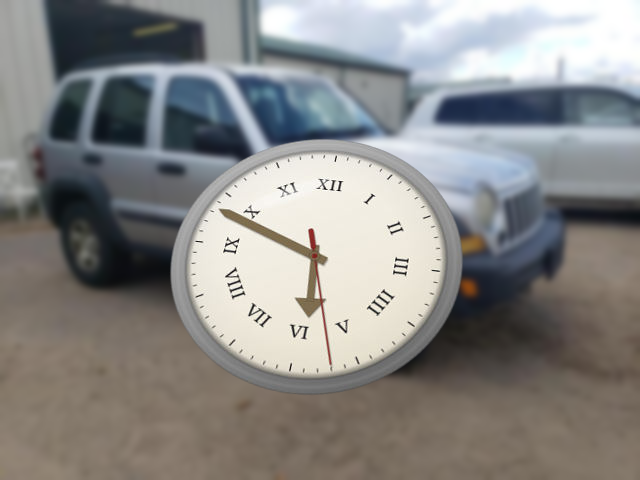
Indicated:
5,48,27
